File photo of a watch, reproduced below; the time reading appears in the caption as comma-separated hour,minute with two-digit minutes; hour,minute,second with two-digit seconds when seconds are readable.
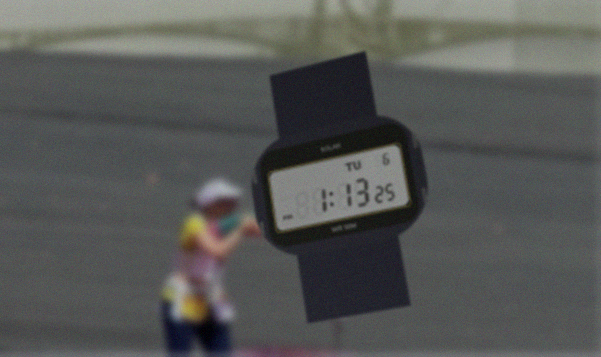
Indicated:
1,13,25
